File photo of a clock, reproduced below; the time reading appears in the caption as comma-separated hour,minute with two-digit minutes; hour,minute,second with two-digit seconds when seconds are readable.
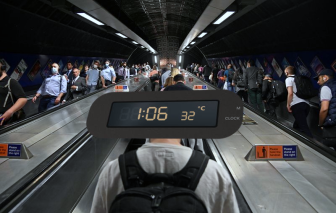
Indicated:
1,06
